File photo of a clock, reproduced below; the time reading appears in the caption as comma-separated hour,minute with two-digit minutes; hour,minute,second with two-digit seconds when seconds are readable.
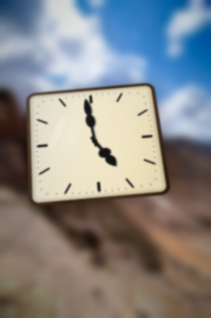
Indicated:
4,59
